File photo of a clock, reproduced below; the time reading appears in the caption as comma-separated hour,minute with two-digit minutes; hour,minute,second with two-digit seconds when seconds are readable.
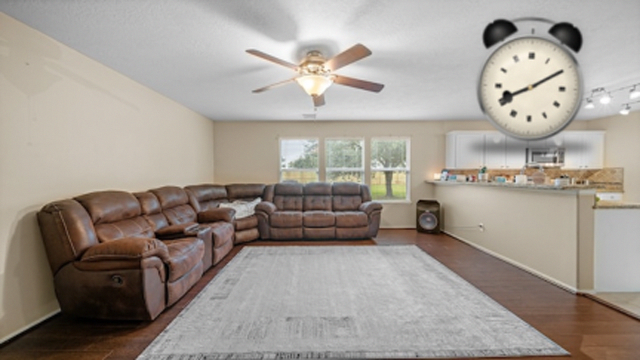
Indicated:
8,10
